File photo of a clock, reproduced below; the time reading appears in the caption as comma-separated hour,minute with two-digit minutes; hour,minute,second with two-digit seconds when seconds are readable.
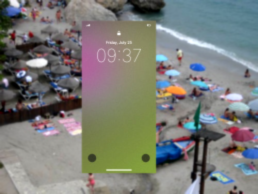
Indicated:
9,37
